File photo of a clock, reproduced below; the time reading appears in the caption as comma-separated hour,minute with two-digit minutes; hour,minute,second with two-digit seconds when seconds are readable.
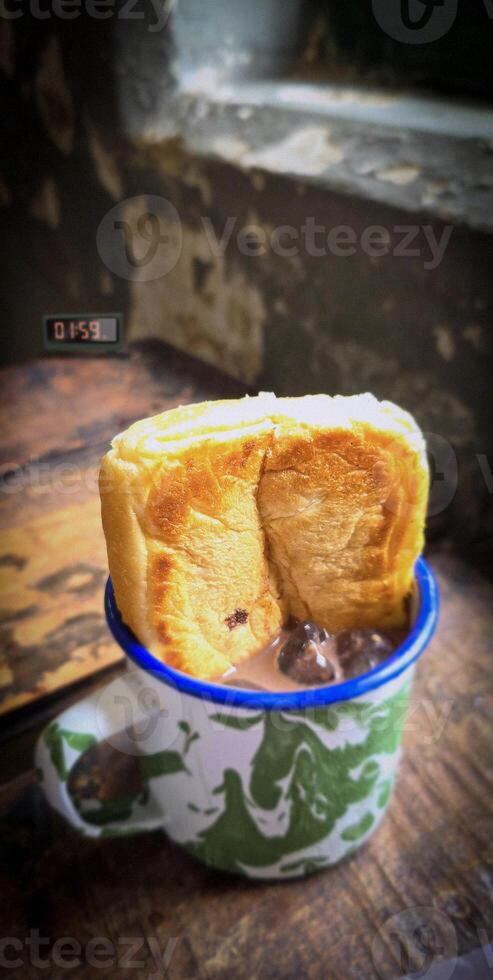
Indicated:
1,59
